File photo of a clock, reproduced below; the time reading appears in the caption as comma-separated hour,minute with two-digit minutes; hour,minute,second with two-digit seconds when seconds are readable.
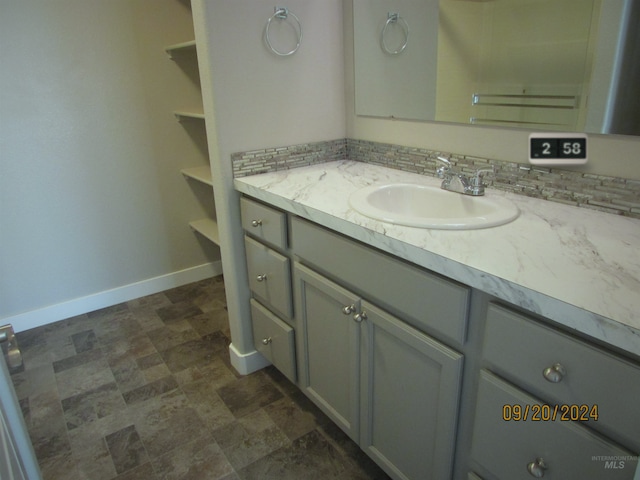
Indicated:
2,58
